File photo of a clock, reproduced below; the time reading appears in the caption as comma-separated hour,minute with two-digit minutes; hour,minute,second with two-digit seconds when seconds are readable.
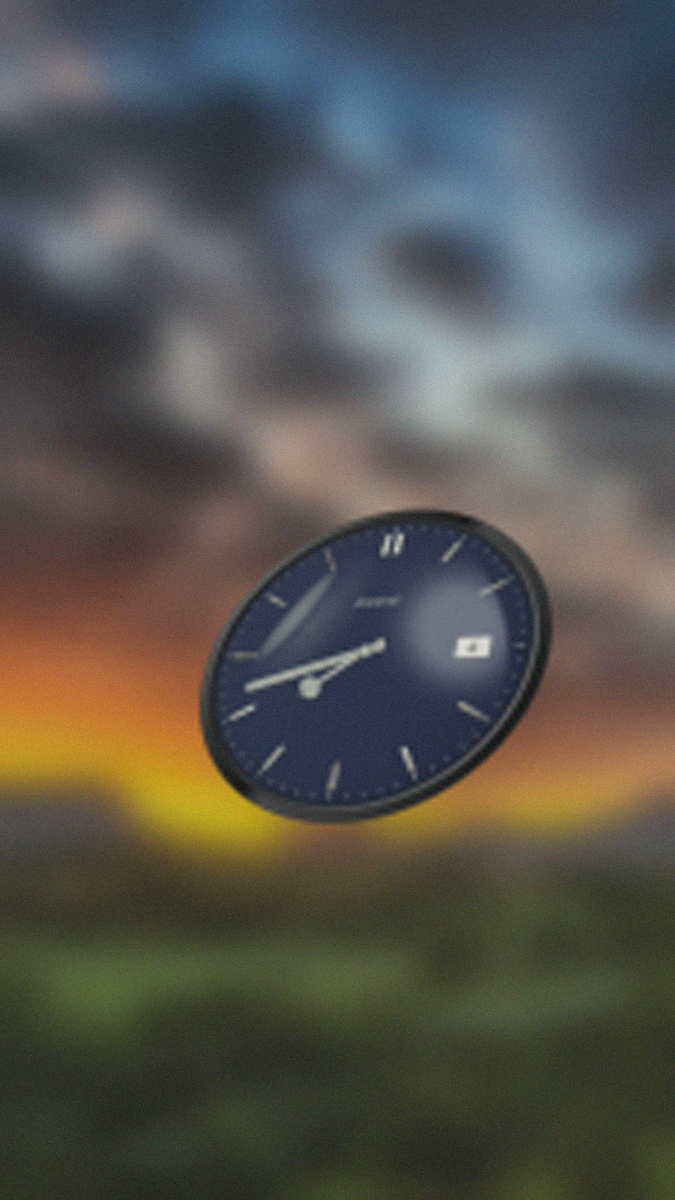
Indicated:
7,42
